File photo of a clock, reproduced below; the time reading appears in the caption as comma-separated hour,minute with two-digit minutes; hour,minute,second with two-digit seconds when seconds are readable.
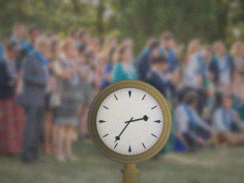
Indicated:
2,36
